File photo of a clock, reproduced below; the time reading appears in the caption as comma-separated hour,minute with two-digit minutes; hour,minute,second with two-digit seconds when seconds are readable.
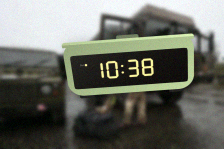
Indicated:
10,38
